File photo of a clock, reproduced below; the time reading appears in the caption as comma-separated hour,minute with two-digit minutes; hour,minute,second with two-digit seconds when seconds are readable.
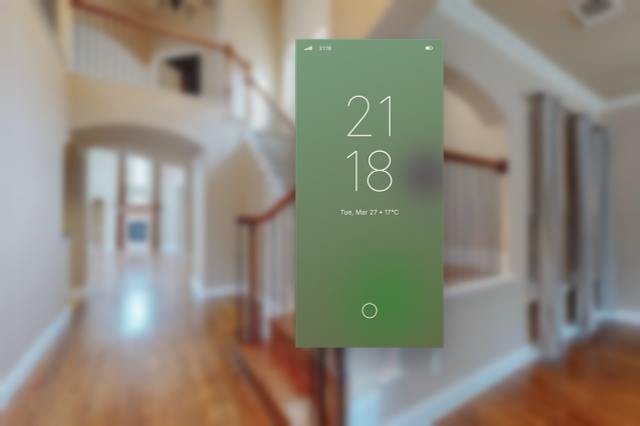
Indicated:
21,18
